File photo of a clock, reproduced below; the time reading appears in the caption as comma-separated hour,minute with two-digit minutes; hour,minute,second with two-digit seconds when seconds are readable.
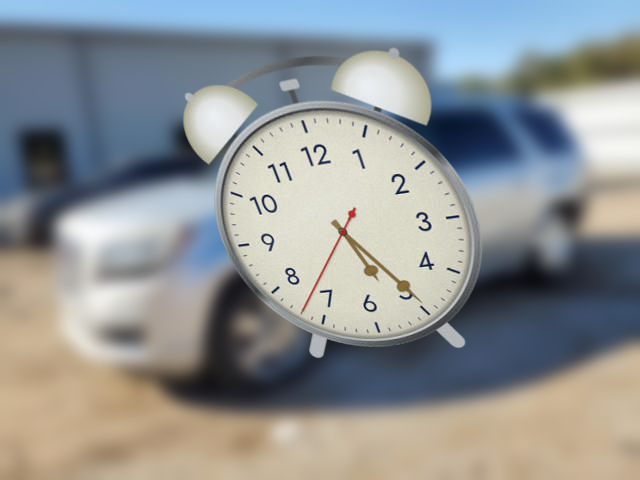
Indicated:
5,24,37
